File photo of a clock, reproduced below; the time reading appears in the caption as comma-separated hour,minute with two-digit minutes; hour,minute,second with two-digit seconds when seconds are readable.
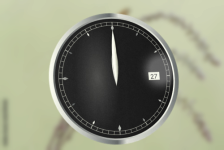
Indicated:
12,00
